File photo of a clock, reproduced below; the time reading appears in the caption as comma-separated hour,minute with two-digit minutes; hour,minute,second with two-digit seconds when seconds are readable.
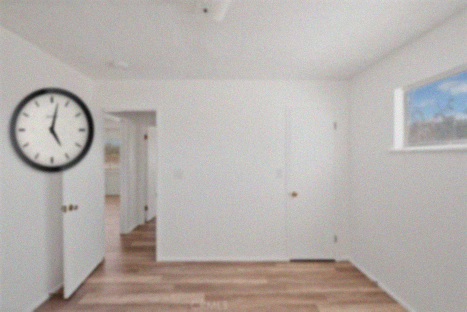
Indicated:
5,02
